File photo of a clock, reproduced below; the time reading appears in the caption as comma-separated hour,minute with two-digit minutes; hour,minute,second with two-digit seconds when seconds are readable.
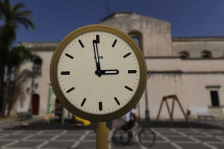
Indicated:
2,59
